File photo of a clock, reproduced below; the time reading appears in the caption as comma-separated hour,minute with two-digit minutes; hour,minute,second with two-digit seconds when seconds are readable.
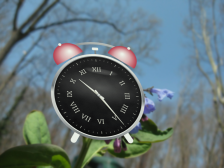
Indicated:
10,24
